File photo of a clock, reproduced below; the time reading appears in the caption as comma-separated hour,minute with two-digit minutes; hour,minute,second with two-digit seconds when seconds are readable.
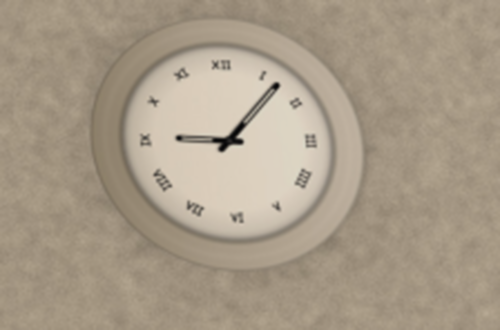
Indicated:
9,07
